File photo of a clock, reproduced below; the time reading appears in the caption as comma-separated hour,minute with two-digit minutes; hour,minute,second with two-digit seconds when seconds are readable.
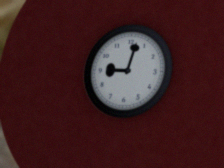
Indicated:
9,02
